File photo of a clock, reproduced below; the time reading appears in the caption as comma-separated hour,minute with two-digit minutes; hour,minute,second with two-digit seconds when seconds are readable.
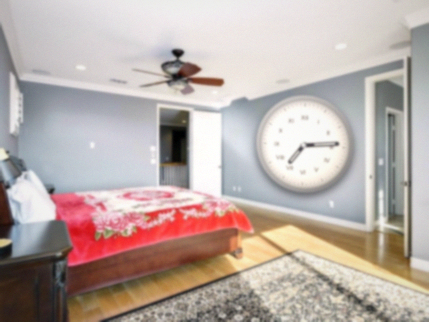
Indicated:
7,14
